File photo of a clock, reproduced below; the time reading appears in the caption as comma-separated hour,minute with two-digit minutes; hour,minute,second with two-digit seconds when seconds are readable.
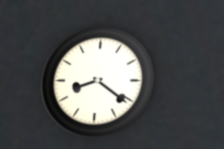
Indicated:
8,21
